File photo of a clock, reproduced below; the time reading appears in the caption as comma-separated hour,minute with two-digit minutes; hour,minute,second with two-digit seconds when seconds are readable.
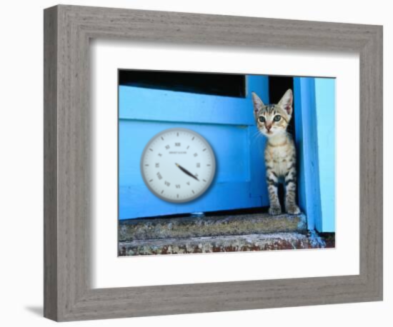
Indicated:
4,21
